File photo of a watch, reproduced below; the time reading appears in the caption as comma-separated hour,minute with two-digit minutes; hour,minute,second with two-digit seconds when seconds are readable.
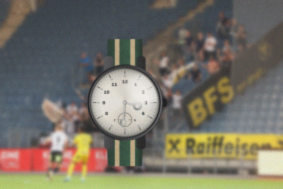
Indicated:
3,31
